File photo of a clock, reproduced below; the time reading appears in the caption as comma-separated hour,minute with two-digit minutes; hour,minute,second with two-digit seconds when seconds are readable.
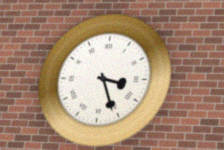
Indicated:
3,26
